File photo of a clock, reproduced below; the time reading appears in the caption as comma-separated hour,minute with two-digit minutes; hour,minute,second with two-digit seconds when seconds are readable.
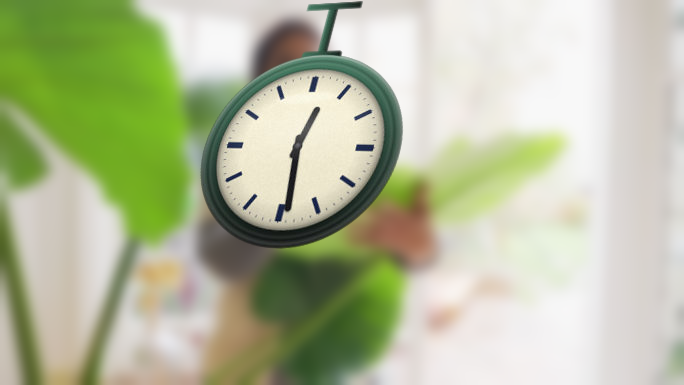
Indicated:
12,29
